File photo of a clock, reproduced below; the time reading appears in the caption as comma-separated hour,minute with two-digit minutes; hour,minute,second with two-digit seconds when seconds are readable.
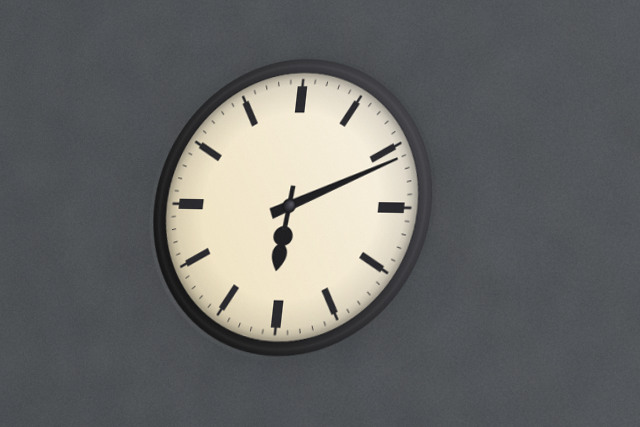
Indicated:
6,11
